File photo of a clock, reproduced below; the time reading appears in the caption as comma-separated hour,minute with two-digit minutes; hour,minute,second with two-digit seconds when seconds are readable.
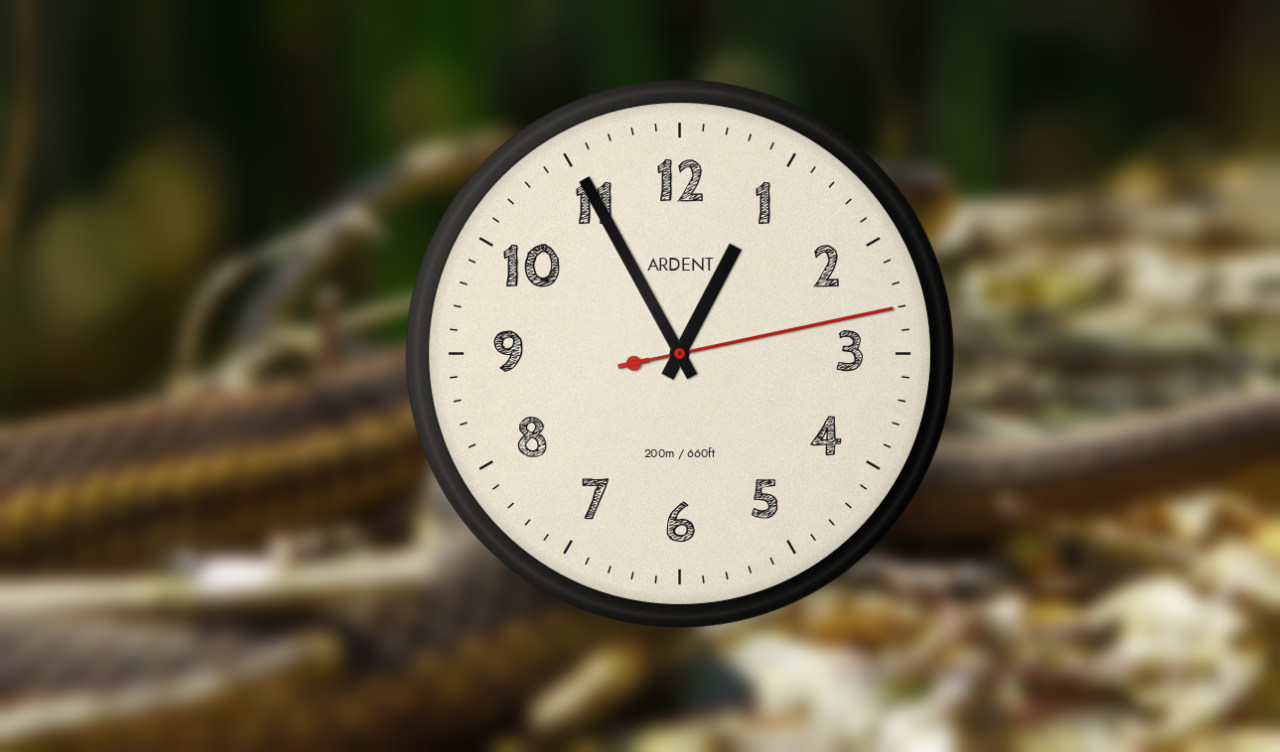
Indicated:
12,55,13
